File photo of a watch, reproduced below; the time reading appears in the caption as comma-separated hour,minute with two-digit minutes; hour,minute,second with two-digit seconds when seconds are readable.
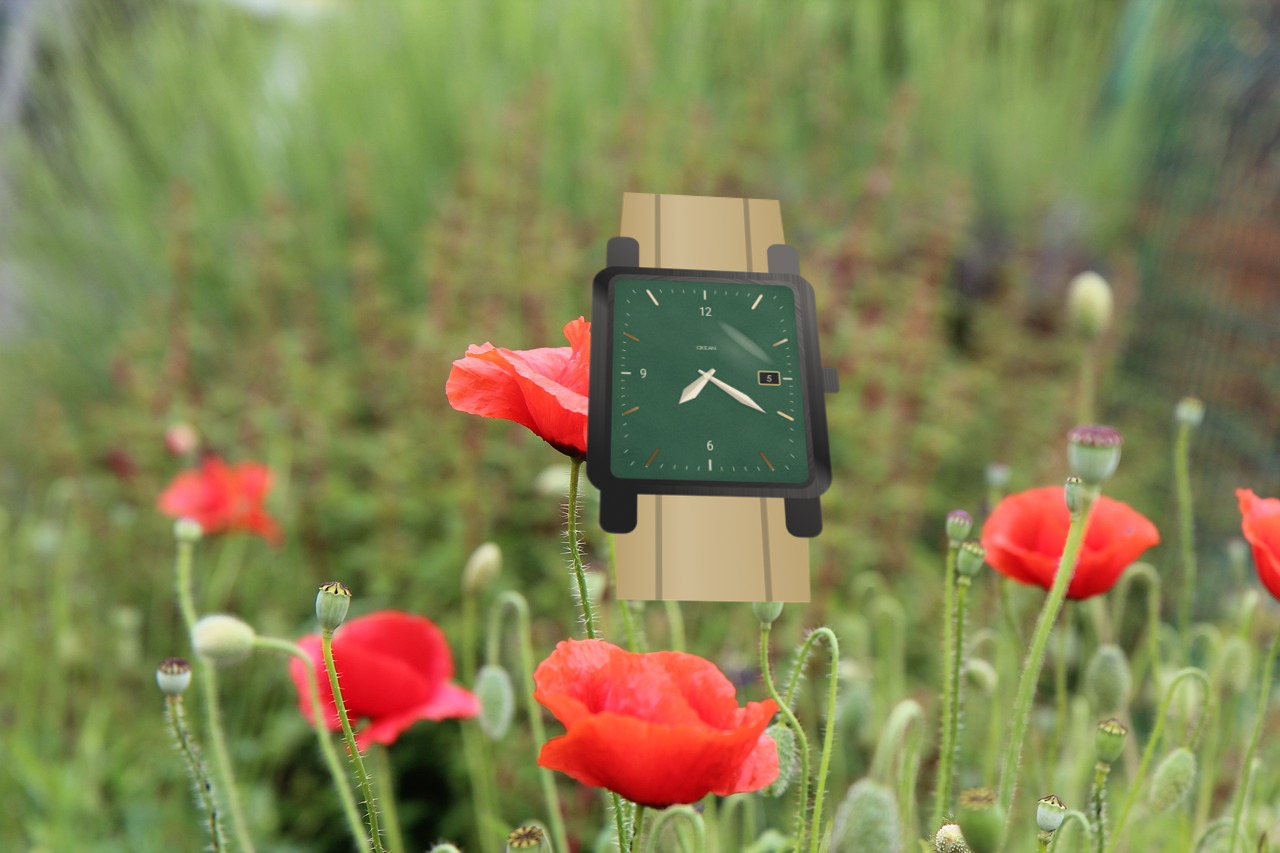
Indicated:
7,21
